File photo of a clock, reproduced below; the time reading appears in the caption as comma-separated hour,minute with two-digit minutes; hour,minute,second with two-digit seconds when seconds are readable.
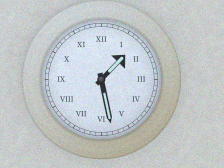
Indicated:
1,28
